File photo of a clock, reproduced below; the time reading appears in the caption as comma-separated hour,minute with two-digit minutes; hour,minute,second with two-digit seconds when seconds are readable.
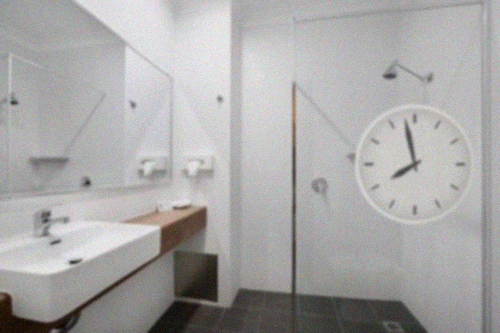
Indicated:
7,58
